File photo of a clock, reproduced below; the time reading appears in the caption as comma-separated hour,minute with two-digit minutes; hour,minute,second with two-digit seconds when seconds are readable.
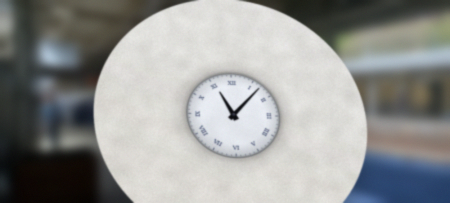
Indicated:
11,07
